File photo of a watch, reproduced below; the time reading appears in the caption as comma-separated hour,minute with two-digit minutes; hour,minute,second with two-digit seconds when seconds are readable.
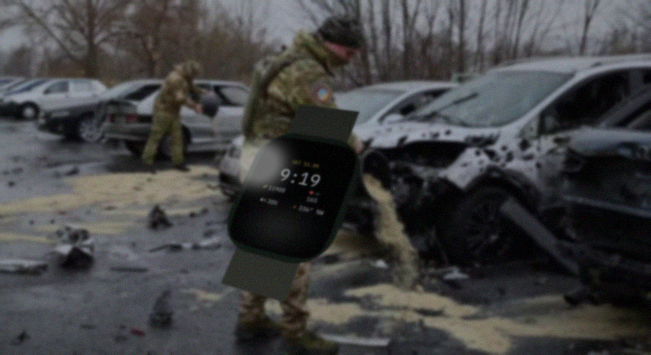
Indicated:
9,19
